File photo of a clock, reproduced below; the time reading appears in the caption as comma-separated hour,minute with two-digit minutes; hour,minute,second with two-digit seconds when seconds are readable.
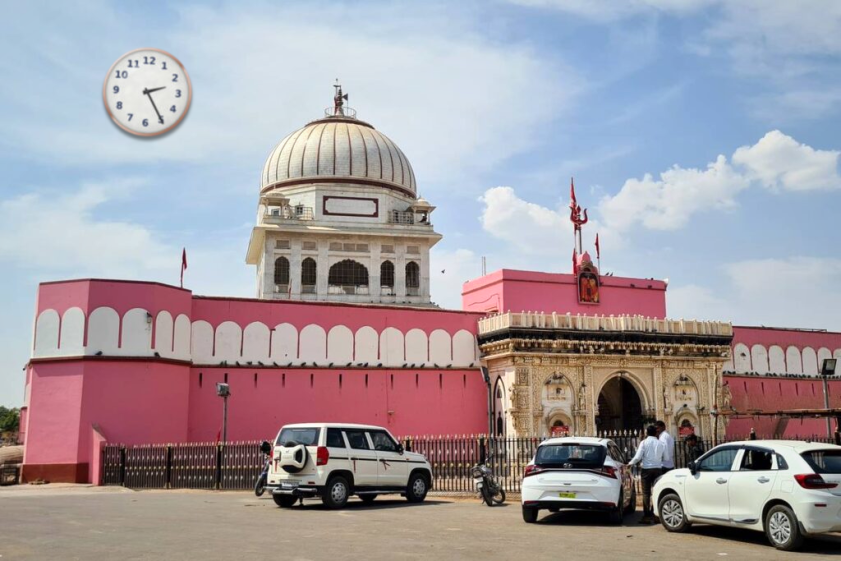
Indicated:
2,25
